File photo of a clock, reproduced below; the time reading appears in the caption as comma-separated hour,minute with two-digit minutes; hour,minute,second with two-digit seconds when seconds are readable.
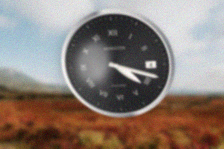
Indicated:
4,18
